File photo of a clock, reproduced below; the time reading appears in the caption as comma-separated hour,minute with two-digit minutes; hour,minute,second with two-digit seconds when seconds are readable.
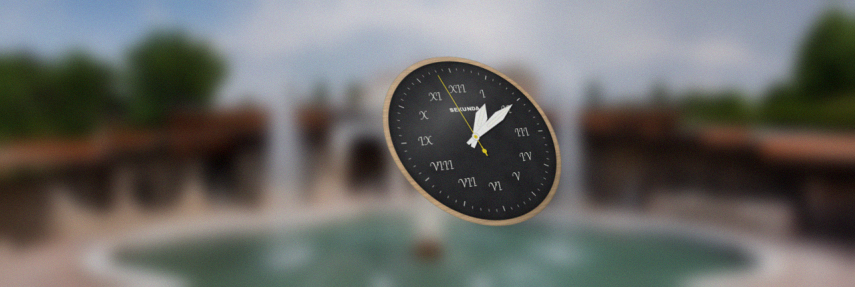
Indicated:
1,09,58
